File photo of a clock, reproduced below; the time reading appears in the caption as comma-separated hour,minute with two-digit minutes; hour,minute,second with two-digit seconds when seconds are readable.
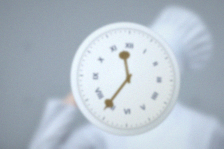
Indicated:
11,36
